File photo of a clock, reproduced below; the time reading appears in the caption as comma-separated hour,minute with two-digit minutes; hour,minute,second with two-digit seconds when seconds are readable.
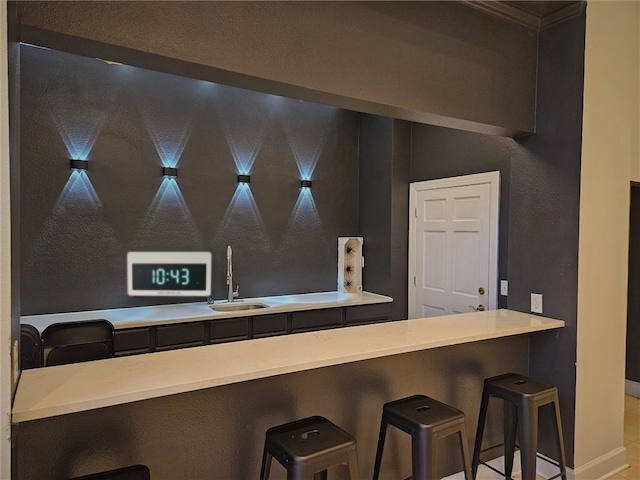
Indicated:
10,43
